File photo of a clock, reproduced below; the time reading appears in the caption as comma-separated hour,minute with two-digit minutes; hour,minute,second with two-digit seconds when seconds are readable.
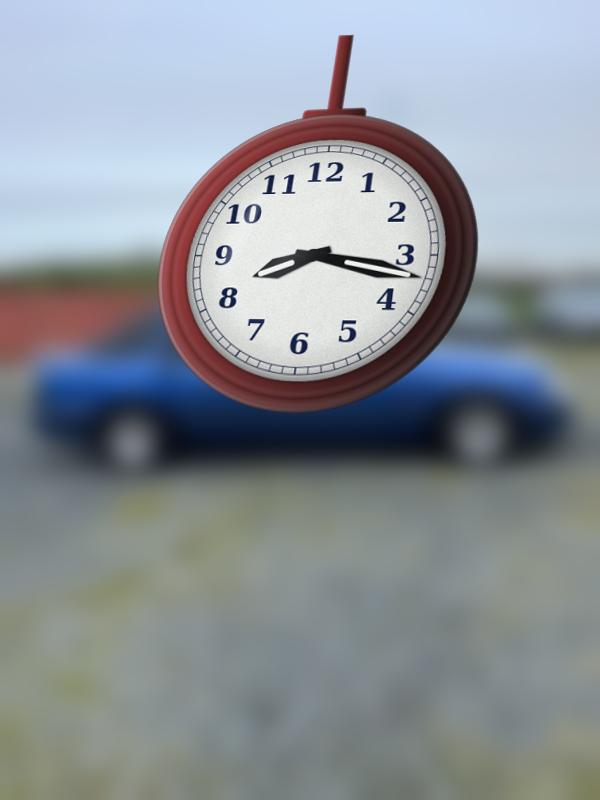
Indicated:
8,17
